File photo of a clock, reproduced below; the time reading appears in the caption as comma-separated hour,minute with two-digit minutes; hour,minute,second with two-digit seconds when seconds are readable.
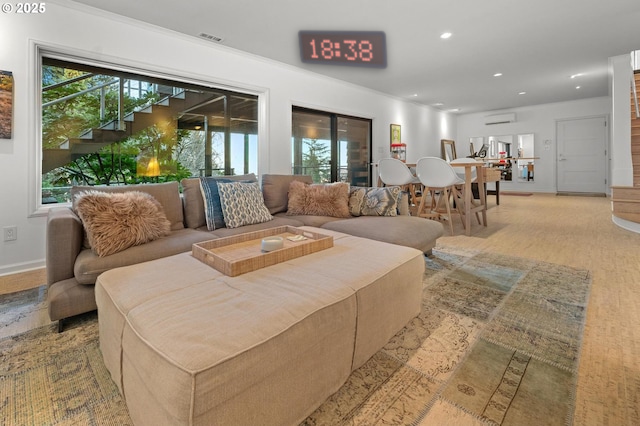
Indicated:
18,38
